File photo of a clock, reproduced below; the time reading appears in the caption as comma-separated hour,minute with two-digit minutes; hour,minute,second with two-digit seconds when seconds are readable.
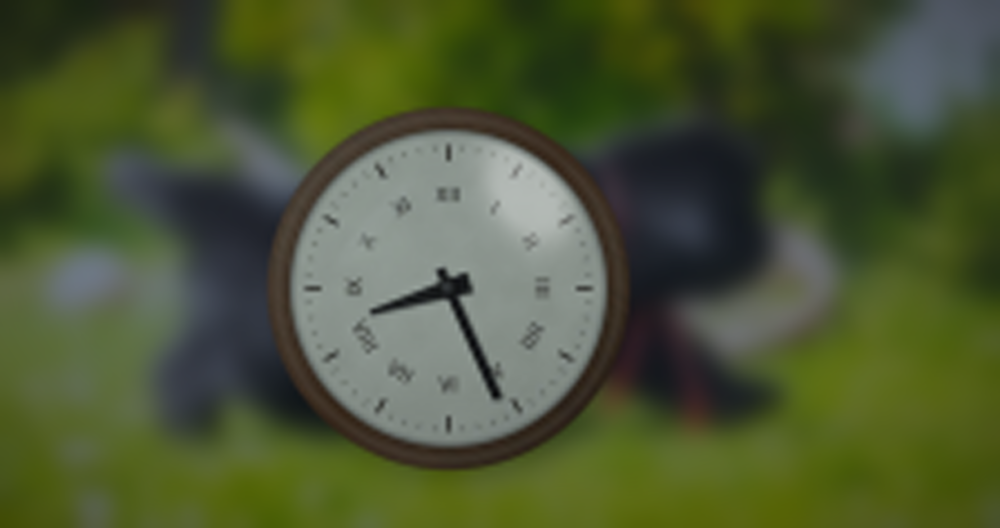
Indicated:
8,26
